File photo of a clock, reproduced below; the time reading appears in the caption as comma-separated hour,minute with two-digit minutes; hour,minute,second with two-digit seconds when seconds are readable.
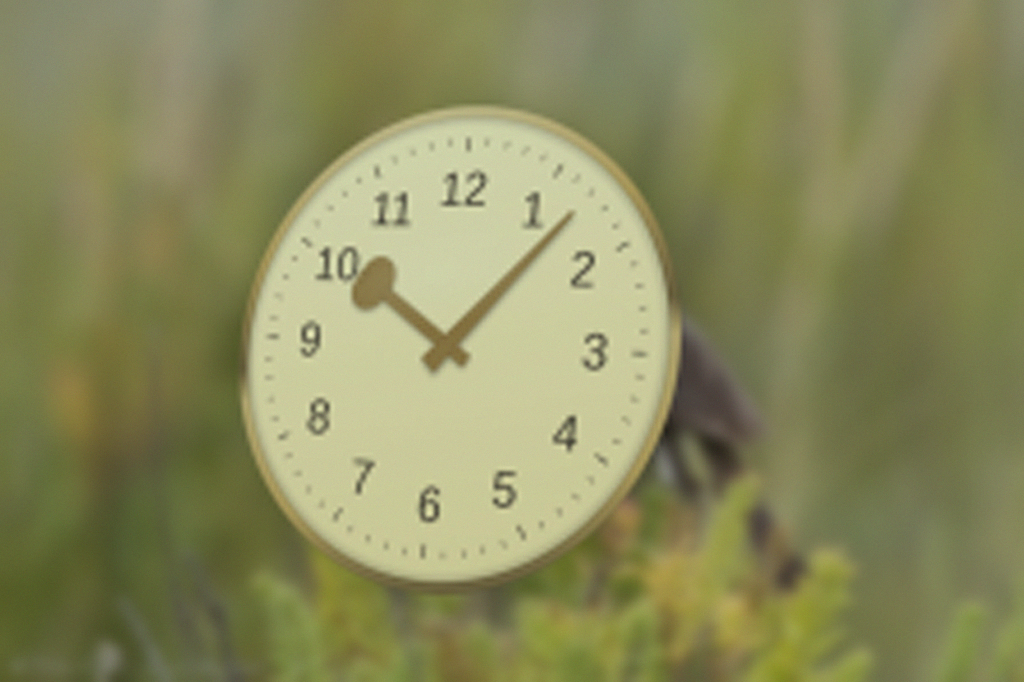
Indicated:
10,07
